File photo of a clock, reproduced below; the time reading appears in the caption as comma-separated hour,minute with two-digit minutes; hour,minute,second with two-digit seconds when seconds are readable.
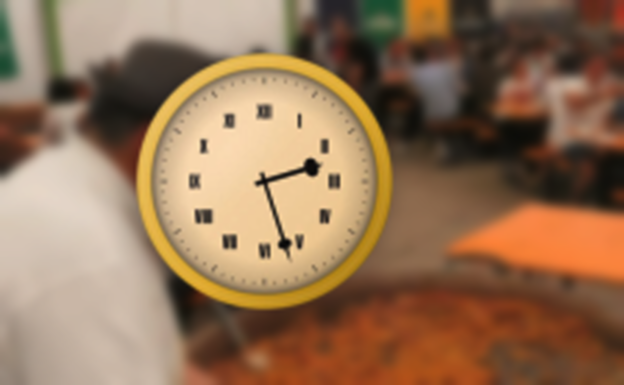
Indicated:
2,27
